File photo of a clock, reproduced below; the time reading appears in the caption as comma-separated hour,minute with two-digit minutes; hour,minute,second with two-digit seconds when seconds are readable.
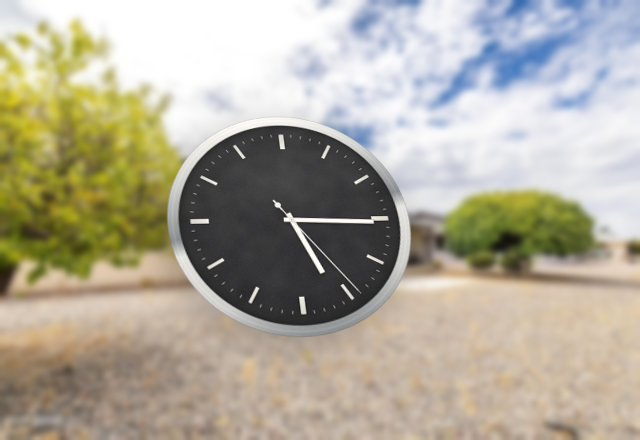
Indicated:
5,15,24
